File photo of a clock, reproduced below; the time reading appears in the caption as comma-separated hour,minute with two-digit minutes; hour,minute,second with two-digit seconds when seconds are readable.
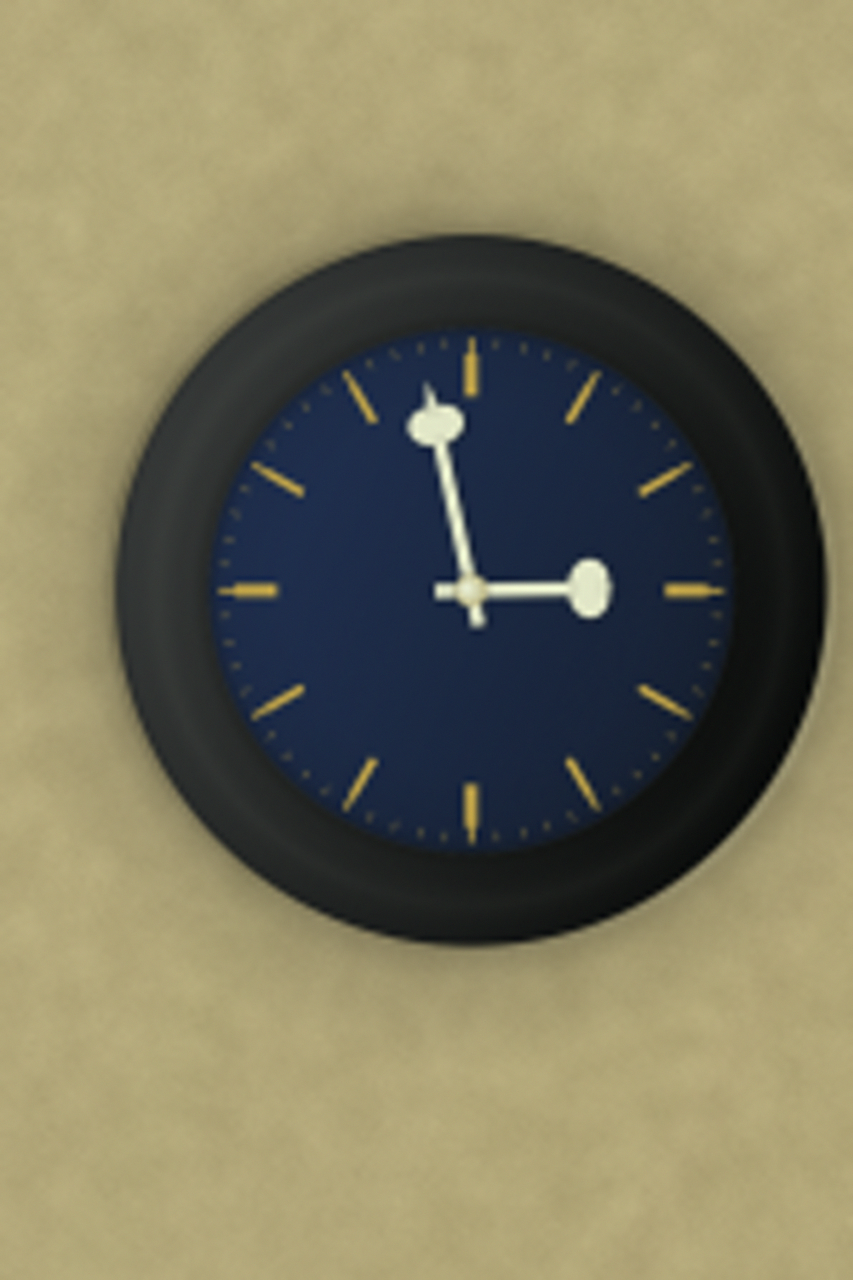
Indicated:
2,58
